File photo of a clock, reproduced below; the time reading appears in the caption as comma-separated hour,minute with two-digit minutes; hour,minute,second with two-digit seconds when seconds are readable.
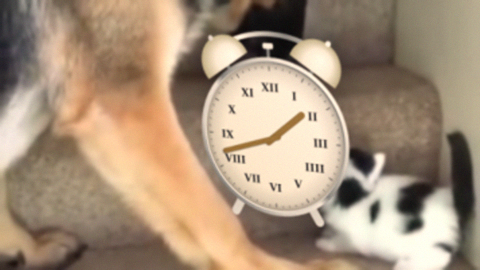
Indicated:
1,42
